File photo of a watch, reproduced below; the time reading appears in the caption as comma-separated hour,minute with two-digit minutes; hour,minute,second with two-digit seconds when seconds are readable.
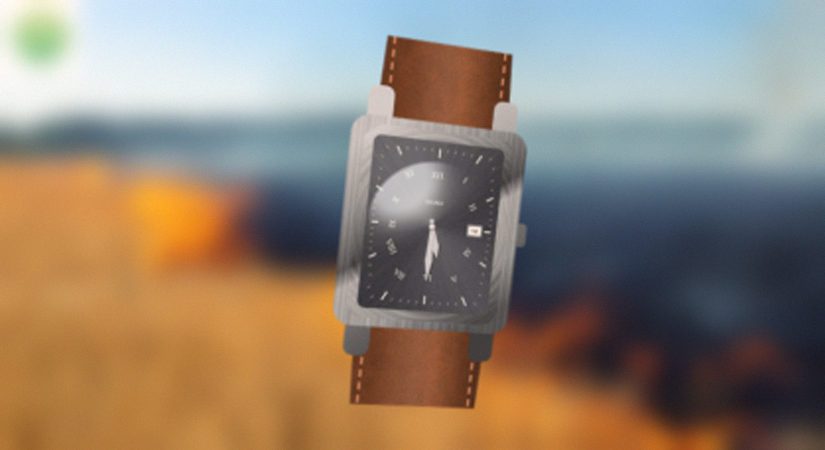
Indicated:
5,30
